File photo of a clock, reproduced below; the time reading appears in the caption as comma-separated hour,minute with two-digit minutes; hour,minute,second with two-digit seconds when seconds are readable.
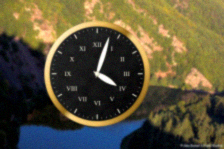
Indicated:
4,03
